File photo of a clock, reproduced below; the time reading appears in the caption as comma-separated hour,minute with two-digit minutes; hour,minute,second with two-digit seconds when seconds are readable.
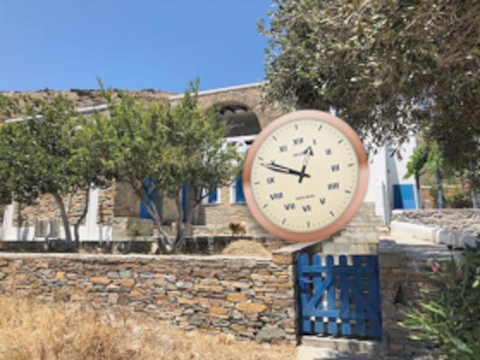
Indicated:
12,49
